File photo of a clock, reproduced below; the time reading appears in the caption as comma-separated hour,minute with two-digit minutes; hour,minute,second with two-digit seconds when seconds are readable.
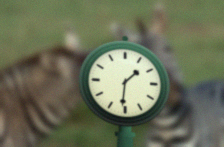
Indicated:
1,31
